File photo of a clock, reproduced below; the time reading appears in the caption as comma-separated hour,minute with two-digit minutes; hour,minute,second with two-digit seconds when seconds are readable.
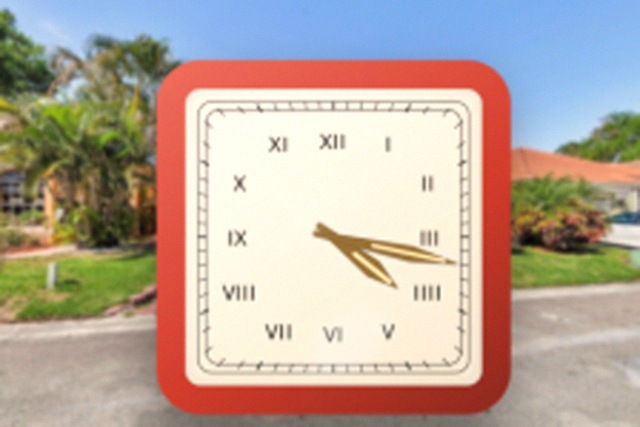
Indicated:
4,17
